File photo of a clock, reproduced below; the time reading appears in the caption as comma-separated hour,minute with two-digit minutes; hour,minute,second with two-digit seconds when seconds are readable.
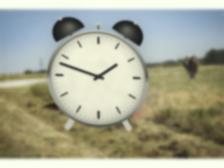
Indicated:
1,48
